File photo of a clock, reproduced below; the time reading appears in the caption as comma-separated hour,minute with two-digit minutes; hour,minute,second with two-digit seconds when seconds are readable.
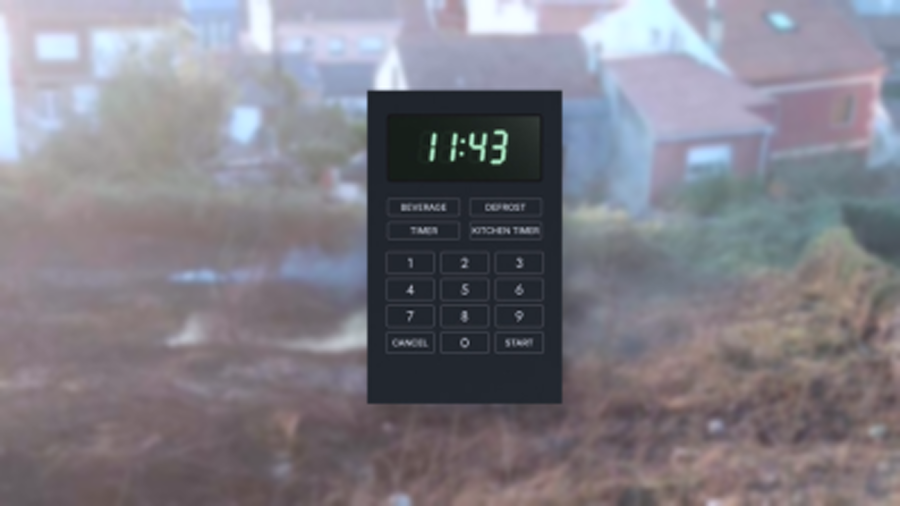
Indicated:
11,43
